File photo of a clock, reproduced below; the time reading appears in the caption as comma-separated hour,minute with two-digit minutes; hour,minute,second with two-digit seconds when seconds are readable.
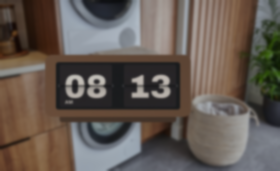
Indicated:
8,13
